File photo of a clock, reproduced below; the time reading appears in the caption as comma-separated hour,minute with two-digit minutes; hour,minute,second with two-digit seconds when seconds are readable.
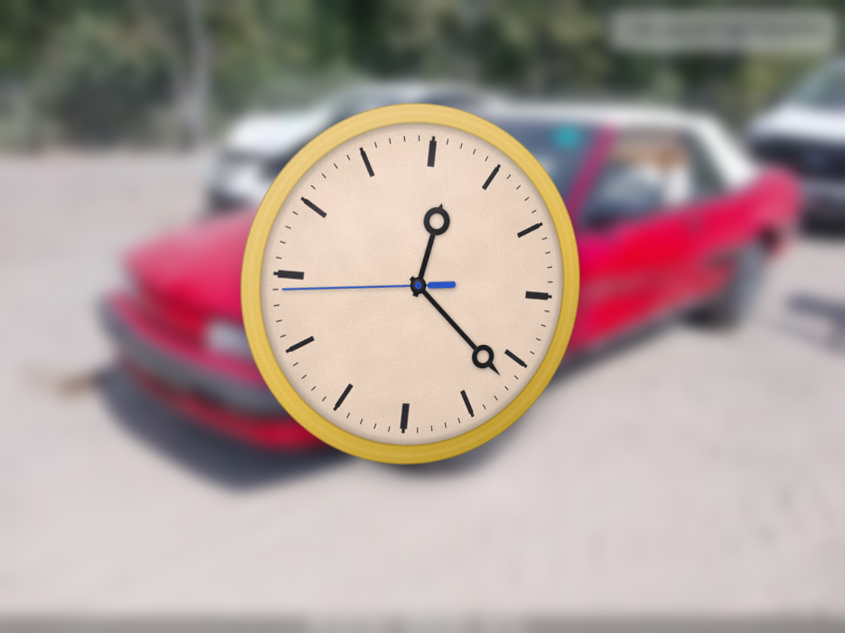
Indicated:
12,21,44
